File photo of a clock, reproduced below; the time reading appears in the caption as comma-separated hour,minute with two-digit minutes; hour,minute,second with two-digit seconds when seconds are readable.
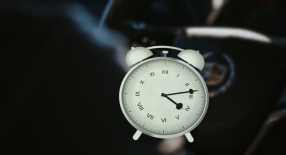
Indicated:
4,13
